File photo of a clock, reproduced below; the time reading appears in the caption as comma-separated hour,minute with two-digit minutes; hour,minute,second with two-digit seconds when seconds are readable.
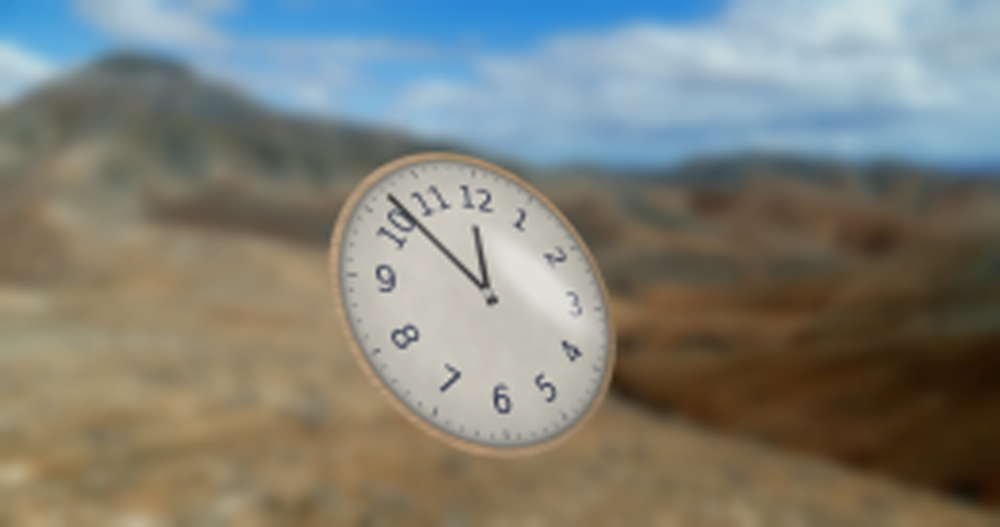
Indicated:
11,52
